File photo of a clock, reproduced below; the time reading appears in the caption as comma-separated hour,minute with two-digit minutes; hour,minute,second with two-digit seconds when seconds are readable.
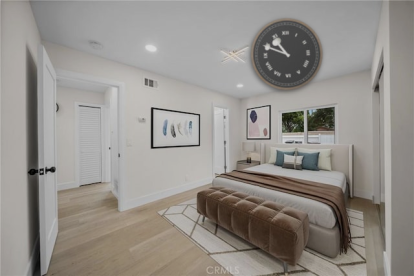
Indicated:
10,49
